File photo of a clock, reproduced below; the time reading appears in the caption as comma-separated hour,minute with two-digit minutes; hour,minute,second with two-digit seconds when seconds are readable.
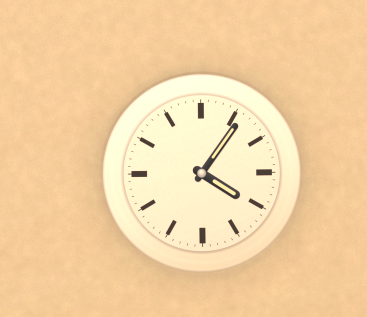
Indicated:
4,06
